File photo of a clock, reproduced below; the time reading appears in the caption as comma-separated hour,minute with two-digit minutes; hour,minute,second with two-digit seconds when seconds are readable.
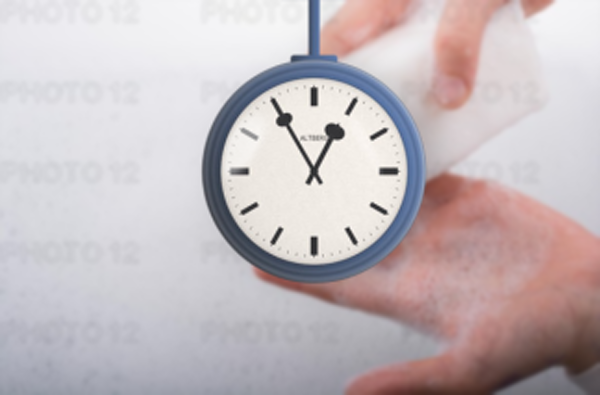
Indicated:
12,55
